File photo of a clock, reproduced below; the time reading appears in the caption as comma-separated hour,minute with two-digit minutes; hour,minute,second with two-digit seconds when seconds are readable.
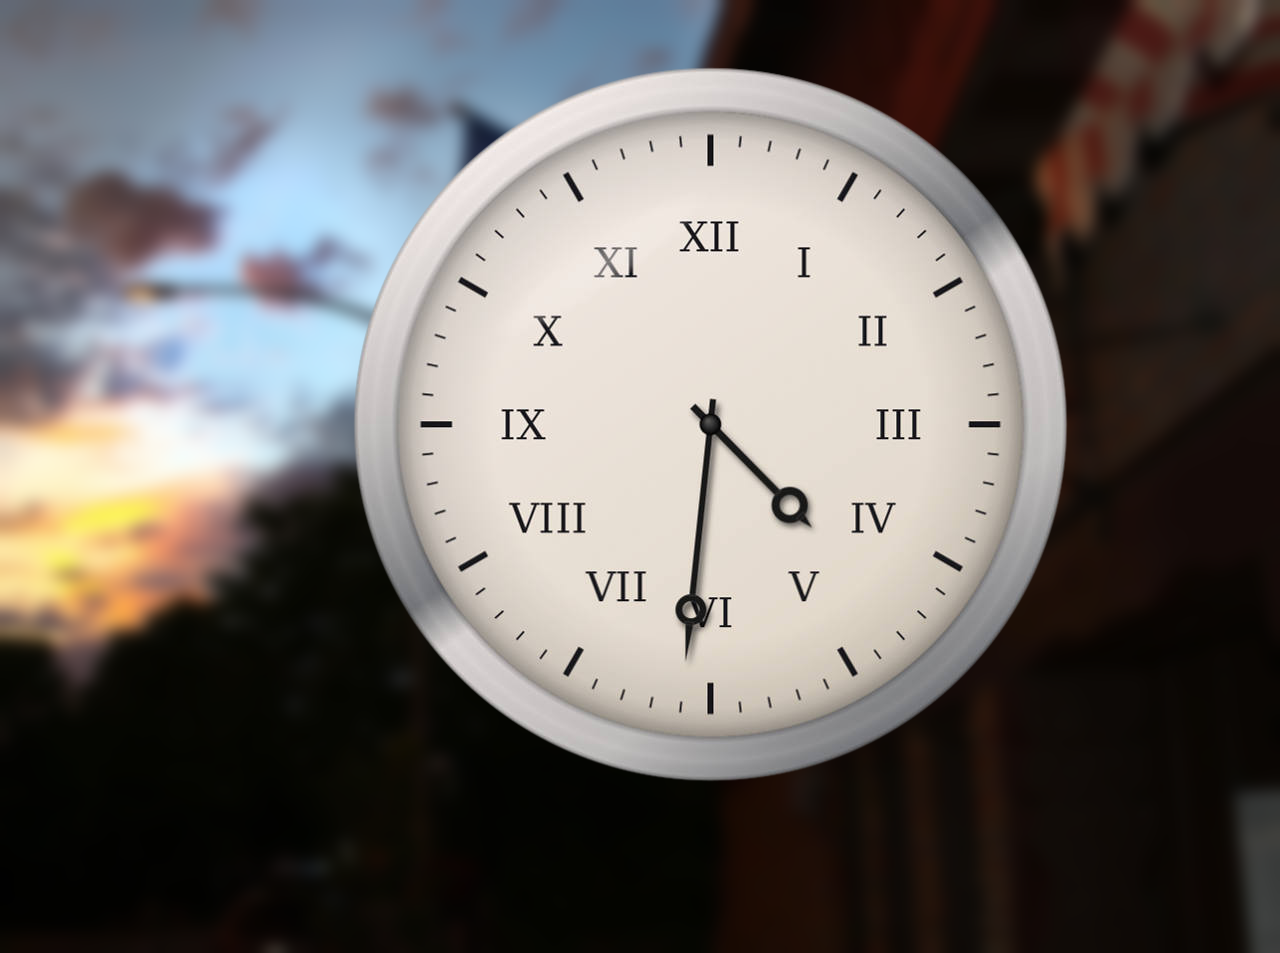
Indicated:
4,31
